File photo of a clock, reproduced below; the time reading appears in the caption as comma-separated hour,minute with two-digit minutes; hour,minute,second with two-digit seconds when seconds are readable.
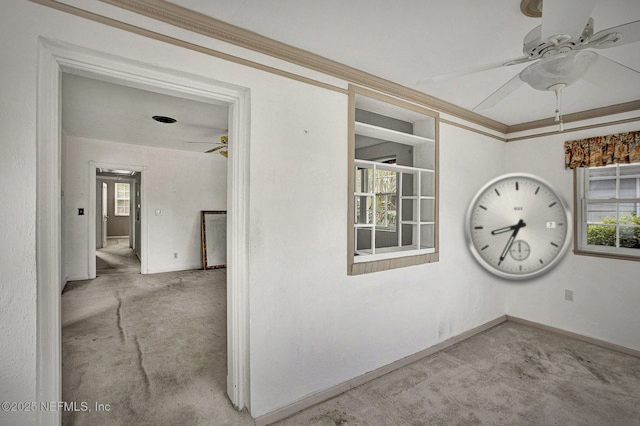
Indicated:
8,35
